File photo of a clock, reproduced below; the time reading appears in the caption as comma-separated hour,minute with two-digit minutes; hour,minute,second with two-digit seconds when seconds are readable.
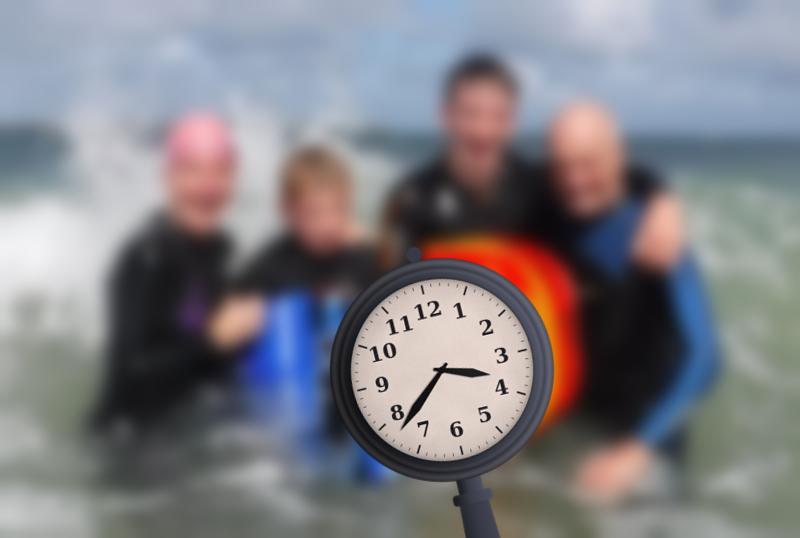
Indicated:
3,38
